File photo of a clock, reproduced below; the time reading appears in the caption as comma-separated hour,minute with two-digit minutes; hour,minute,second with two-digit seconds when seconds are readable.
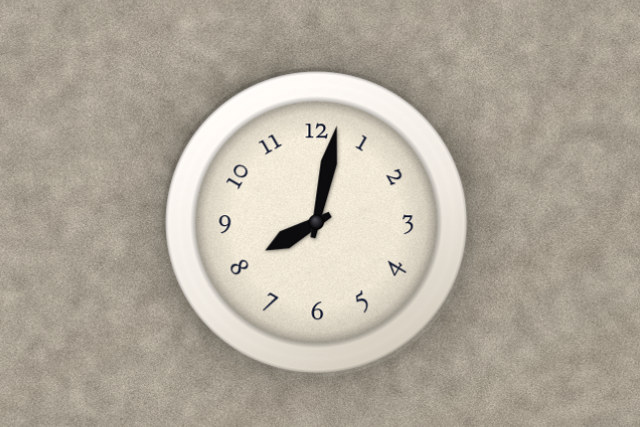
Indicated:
8,02
